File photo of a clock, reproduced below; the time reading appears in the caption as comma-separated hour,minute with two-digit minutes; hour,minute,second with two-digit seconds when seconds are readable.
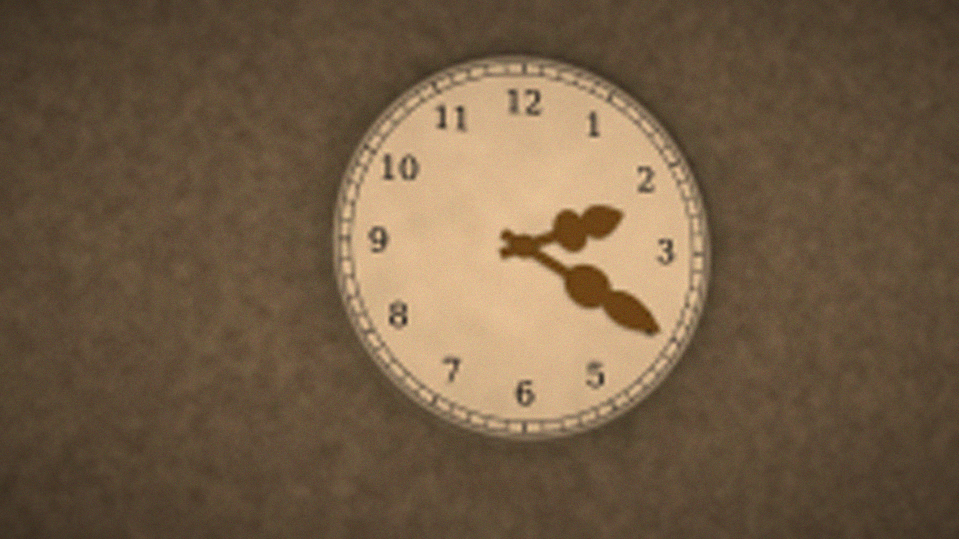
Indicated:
2,20
